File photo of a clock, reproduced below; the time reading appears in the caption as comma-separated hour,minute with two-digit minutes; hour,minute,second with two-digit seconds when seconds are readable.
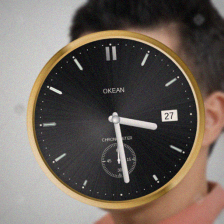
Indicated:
3,29
